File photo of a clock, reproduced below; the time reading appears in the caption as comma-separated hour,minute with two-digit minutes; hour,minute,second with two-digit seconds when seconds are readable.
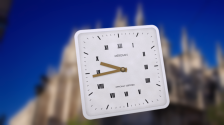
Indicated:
9,44
